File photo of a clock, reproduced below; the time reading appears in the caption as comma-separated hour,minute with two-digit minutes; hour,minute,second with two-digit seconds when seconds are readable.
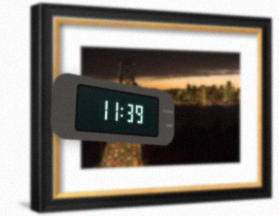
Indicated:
11,39
